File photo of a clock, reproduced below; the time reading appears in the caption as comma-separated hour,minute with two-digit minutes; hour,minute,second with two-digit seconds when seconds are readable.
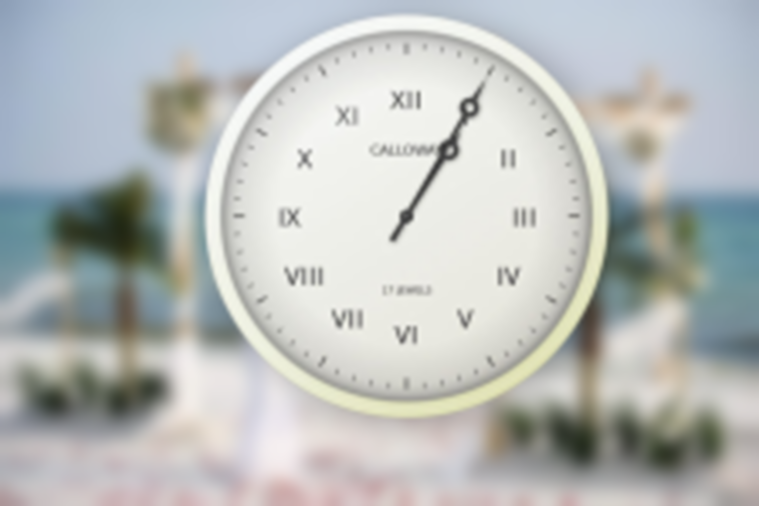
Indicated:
1,05
